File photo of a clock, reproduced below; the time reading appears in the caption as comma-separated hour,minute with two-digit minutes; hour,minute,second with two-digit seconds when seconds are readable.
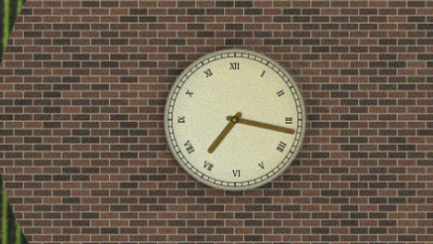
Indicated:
7,17
